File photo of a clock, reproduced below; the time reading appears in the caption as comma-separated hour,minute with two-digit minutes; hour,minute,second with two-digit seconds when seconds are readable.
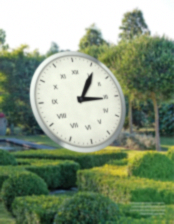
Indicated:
3,06
